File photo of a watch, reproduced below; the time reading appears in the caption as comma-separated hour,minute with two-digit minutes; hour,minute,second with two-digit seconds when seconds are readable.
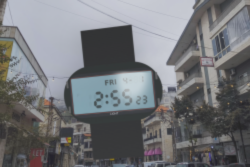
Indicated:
2,55
